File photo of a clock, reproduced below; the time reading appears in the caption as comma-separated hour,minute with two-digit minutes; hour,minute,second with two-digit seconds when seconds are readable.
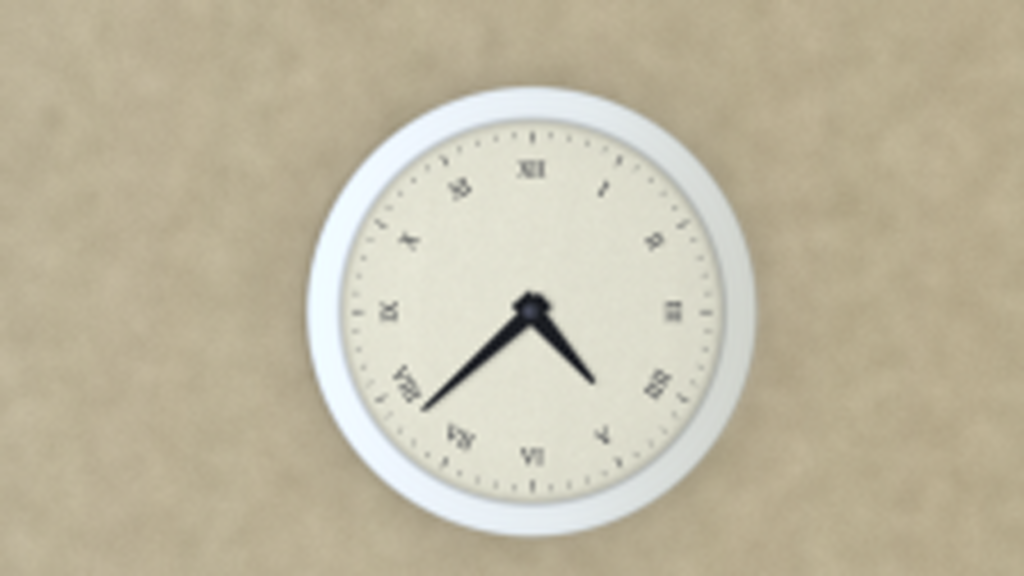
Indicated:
4,38
